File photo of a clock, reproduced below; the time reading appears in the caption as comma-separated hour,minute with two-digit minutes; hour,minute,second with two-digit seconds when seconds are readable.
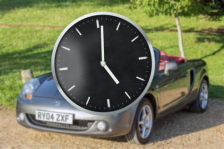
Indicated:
5,01
